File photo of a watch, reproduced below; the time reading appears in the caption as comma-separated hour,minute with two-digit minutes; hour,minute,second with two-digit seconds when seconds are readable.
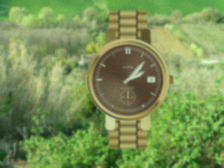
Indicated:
2,07
